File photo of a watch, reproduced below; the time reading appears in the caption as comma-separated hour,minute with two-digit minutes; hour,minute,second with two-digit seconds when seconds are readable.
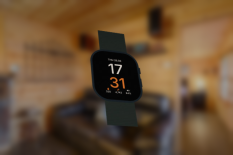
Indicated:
17,31
